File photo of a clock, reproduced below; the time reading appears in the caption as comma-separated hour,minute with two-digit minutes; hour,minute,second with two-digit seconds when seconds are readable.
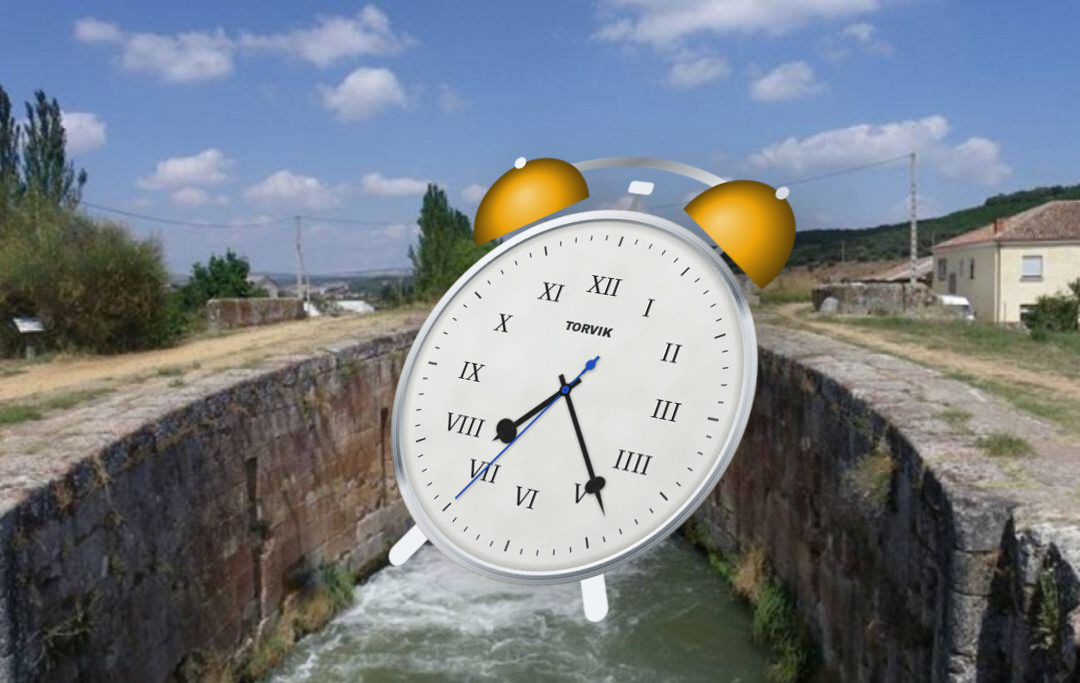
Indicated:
7,23,35
